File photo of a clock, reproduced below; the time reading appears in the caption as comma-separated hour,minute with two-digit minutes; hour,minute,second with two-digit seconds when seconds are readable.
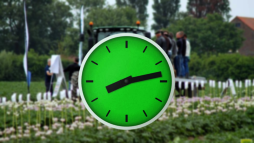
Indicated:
8,13
